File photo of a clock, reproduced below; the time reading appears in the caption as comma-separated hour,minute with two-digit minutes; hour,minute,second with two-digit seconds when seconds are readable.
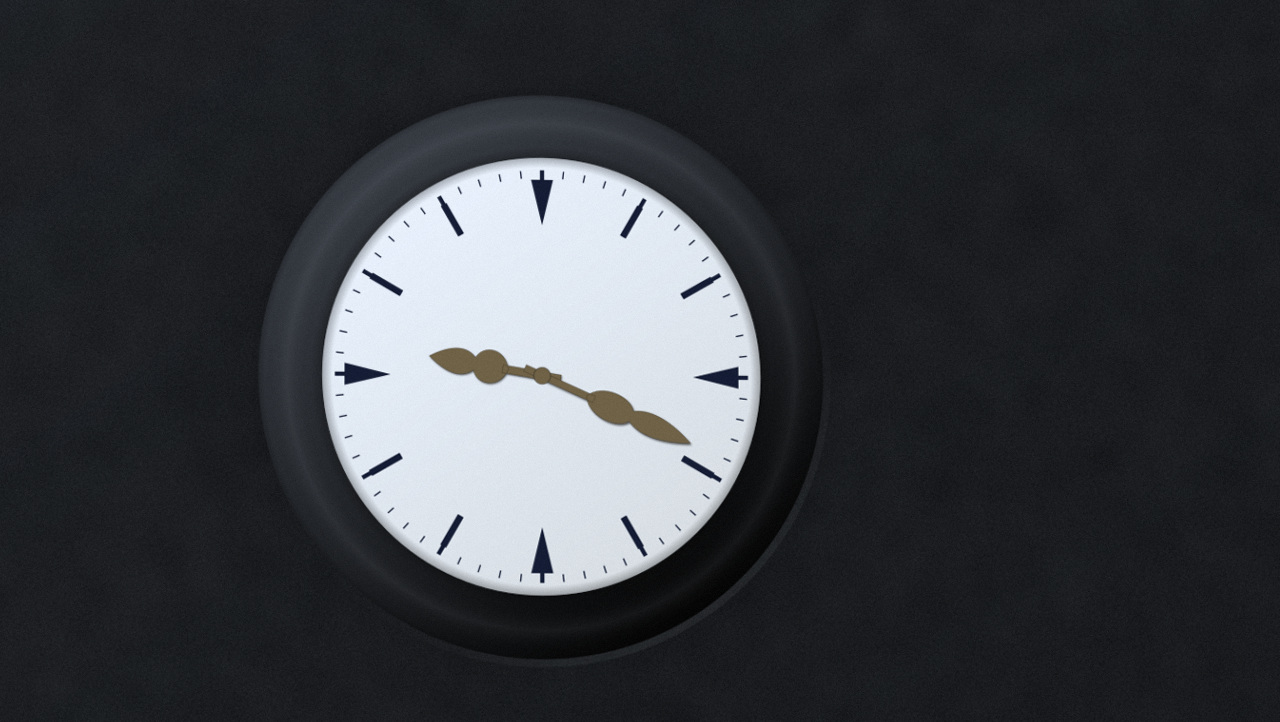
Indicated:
9,19
